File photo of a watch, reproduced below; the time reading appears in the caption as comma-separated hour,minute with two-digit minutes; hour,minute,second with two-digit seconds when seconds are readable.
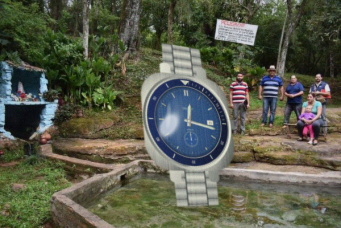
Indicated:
12,17
